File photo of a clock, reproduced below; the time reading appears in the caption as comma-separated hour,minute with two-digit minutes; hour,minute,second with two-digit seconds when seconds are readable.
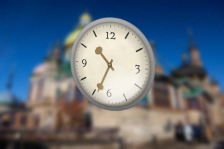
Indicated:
10,34
